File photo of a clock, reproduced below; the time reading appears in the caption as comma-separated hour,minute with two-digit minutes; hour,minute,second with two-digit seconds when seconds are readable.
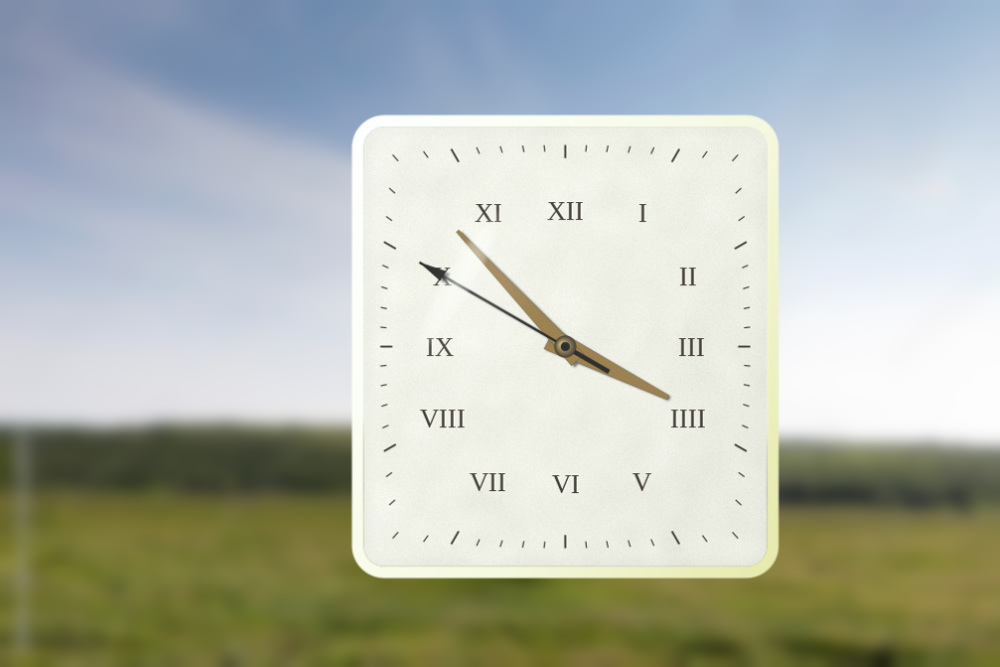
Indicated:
3,52,50
